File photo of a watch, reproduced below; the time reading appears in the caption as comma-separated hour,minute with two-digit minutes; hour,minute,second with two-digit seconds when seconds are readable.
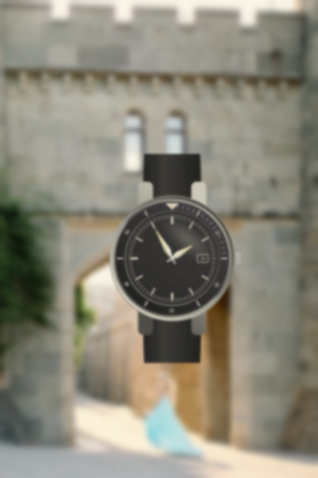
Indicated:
1,55
